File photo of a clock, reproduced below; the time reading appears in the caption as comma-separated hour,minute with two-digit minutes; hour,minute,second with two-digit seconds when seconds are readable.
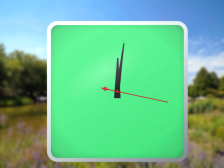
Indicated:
12,01,17
